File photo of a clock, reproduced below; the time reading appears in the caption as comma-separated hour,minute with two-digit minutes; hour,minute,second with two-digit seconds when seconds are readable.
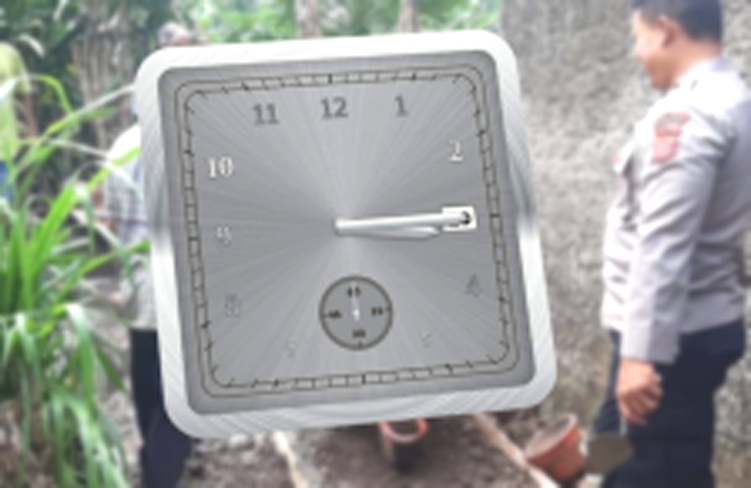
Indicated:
3,15
